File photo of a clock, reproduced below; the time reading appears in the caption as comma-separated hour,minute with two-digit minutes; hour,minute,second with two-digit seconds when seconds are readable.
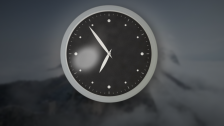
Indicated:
6,54
